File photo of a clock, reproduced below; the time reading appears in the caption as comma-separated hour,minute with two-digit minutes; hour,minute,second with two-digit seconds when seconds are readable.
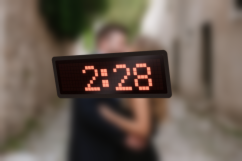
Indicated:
2,28
